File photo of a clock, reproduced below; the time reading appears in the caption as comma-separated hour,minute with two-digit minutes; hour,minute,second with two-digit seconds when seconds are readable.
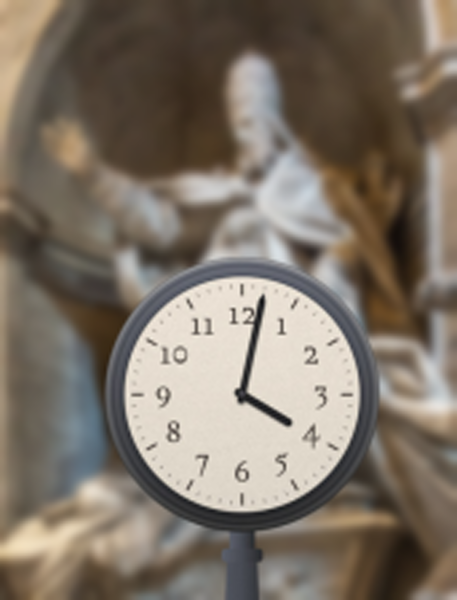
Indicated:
4,02
